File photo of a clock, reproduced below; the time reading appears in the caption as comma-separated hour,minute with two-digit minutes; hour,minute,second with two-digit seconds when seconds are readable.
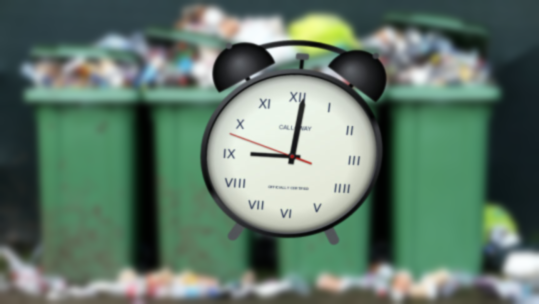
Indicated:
9,00,48
